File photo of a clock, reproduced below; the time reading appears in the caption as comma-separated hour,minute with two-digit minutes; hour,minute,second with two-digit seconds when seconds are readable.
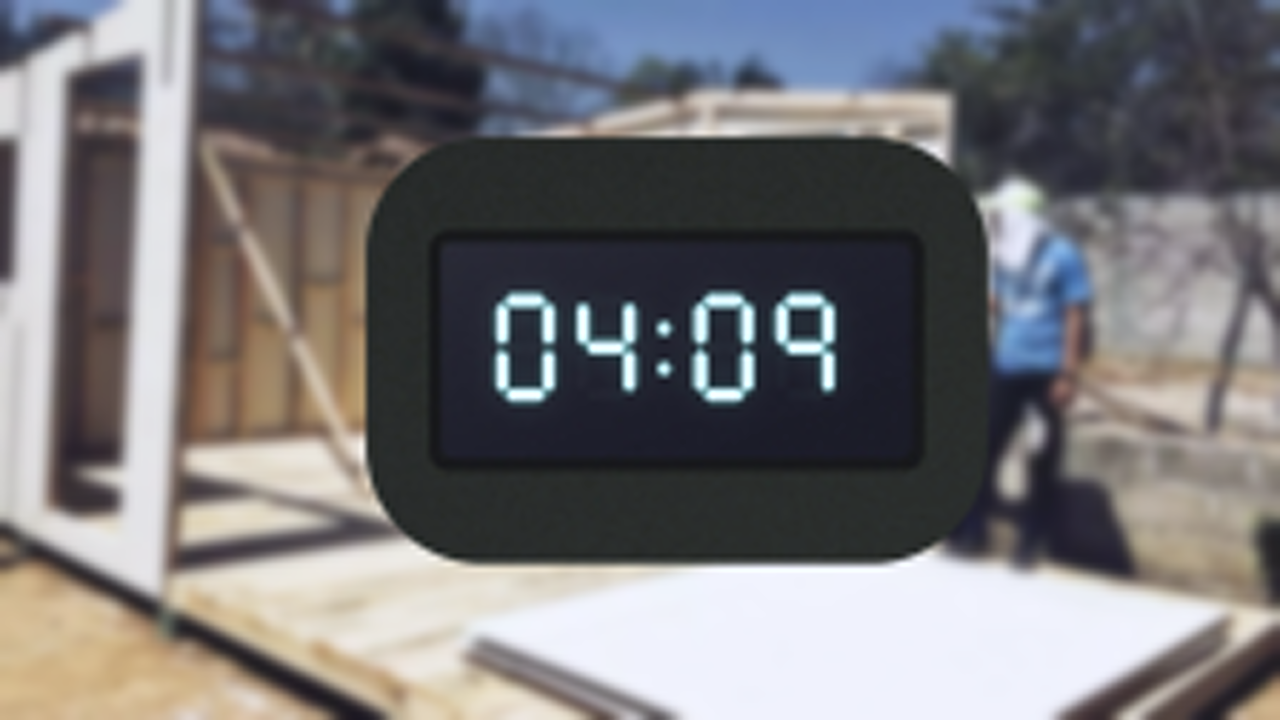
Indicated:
4,09
